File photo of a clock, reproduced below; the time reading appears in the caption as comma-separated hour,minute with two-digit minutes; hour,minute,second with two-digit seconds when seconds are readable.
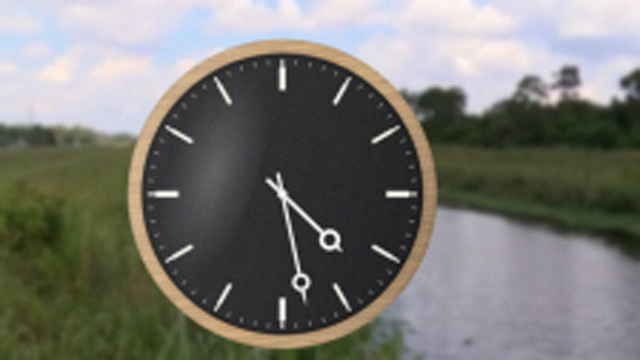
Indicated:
4,28
